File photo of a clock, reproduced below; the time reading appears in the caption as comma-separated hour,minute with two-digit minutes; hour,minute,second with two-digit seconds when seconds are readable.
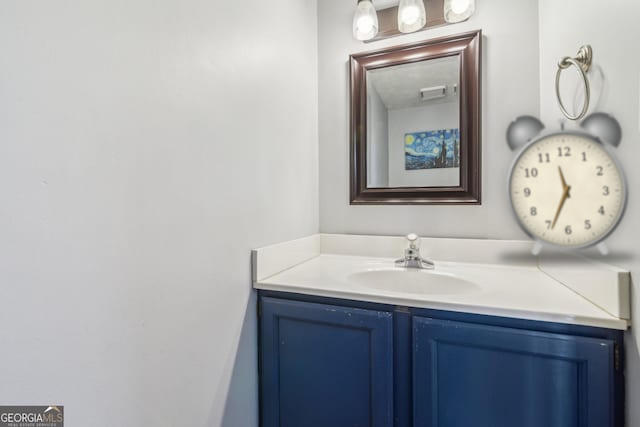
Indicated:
11,34
